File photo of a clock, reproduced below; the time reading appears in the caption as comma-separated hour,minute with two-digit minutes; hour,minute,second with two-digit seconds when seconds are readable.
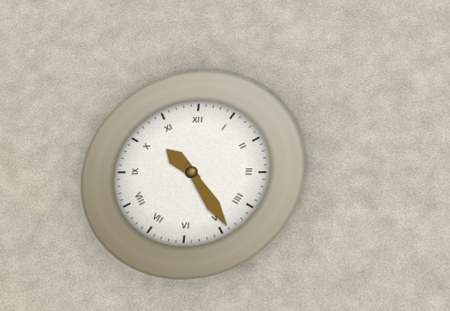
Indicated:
10,24
